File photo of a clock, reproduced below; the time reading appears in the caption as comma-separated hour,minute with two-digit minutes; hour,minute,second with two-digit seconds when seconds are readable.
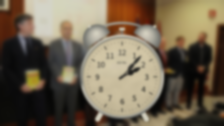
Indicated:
2,07
